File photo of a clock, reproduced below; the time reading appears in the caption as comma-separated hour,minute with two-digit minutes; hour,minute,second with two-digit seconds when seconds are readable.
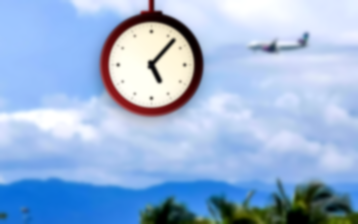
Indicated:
5,07
